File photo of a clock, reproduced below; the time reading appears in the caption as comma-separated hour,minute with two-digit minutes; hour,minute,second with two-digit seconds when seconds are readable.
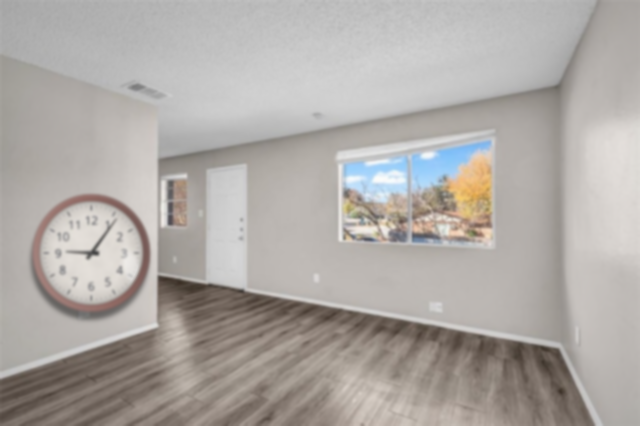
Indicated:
9,06
